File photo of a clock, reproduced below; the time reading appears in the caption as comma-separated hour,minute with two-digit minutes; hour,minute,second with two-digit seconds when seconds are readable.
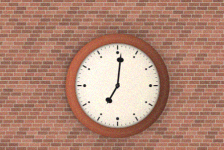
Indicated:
7,01
